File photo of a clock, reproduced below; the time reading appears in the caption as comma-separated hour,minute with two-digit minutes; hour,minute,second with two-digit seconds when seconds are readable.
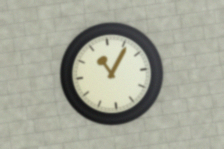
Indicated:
11,06
